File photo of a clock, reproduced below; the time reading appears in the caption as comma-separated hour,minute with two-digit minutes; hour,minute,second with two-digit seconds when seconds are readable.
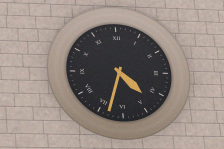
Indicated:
4,33
